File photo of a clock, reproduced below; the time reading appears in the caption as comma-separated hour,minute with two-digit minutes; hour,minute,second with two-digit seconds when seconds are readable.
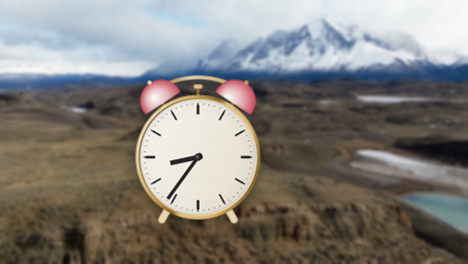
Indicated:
8,36
